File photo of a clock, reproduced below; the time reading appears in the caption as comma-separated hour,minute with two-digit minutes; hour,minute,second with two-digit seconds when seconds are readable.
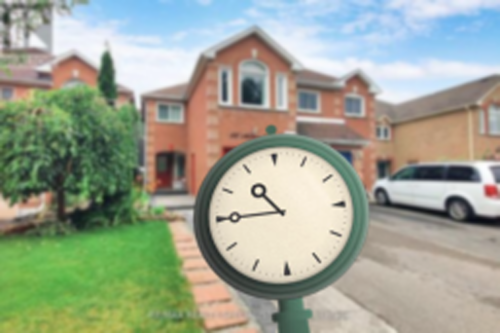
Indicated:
10,45
